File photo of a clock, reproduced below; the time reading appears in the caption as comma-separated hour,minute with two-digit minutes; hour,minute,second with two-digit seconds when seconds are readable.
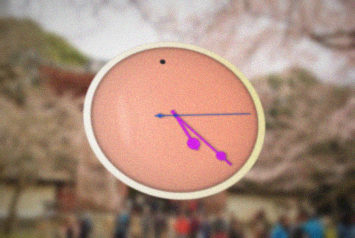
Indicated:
5,24,16
